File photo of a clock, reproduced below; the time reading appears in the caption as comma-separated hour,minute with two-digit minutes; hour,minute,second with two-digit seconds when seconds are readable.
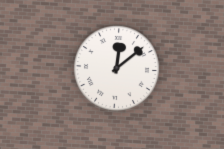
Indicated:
12,08
